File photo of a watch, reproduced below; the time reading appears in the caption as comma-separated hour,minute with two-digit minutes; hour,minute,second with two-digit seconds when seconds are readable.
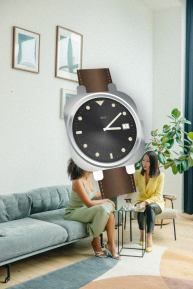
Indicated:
3,09
